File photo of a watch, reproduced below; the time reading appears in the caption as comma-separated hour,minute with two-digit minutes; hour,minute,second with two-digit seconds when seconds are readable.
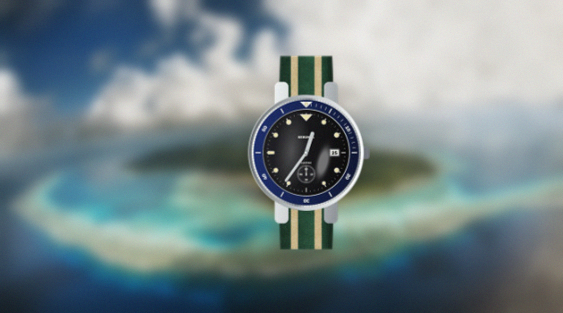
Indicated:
12,36
